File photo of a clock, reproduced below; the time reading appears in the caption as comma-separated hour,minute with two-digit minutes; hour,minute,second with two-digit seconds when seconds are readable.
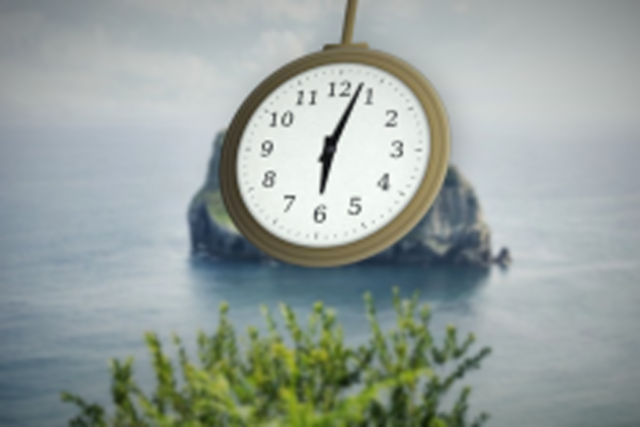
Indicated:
6,03
